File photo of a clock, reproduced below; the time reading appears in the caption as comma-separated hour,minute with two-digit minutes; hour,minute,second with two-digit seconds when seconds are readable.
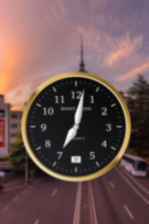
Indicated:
7,02
